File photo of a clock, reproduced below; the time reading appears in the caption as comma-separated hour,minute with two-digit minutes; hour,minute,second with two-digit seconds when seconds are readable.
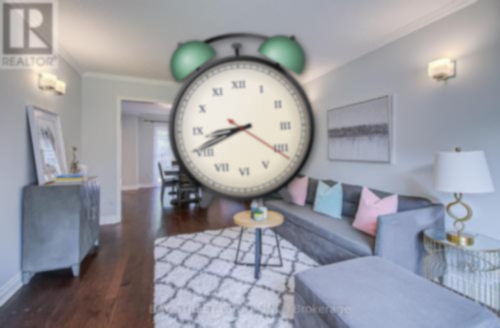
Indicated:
8,41,21
